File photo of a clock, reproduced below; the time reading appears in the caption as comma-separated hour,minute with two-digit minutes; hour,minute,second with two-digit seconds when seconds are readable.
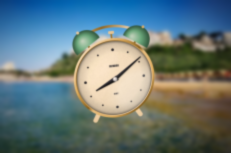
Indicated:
8,09
